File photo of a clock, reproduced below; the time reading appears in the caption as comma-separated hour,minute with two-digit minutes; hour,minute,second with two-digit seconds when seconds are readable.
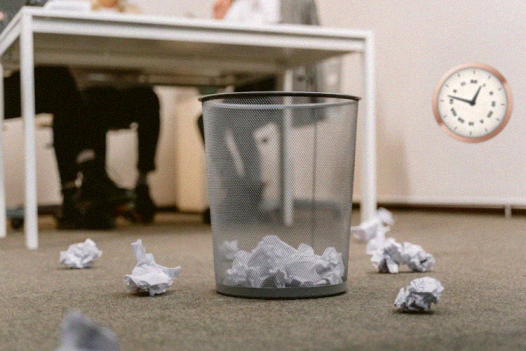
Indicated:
12,47
